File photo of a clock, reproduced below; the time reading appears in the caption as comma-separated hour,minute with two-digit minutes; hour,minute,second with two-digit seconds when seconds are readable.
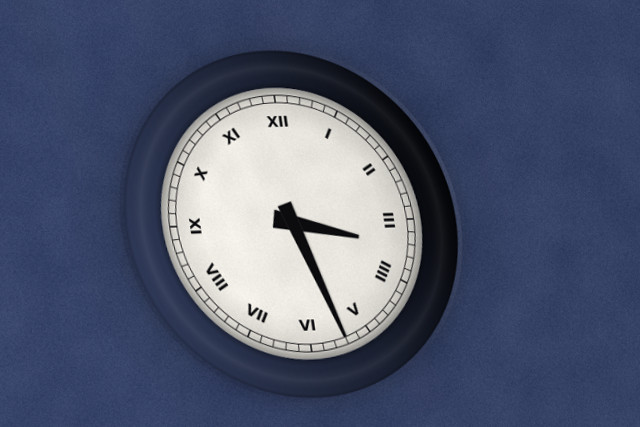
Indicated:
3,27
